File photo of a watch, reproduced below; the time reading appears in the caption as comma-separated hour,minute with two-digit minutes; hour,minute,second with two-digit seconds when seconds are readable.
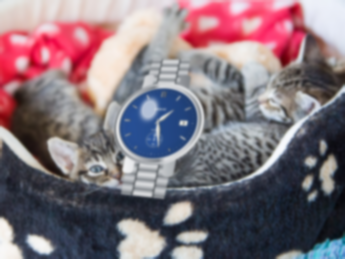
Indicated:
1,28
